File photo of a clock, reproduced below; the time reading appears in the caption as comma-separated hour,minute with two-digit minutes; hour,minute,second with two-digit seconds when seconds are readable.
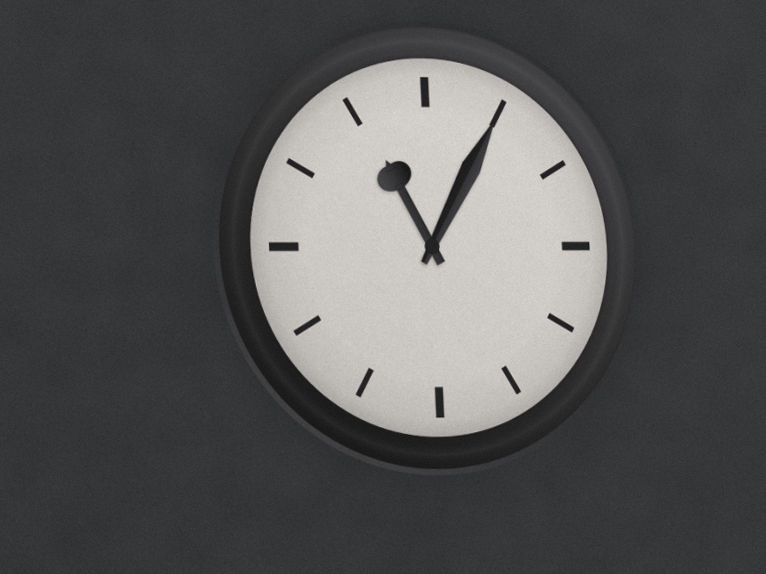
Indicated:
11,05
